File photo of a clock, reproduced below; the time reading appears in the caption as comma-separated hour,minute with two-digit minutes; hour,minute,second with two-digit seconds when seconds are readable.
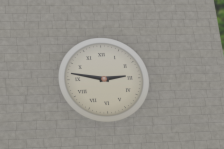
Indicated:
2,47
